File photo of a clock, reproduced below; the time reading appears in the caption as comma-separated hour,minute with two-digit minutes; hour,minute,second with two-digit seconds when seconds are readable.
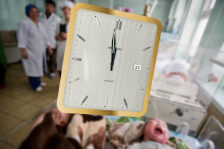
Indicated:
11,59
